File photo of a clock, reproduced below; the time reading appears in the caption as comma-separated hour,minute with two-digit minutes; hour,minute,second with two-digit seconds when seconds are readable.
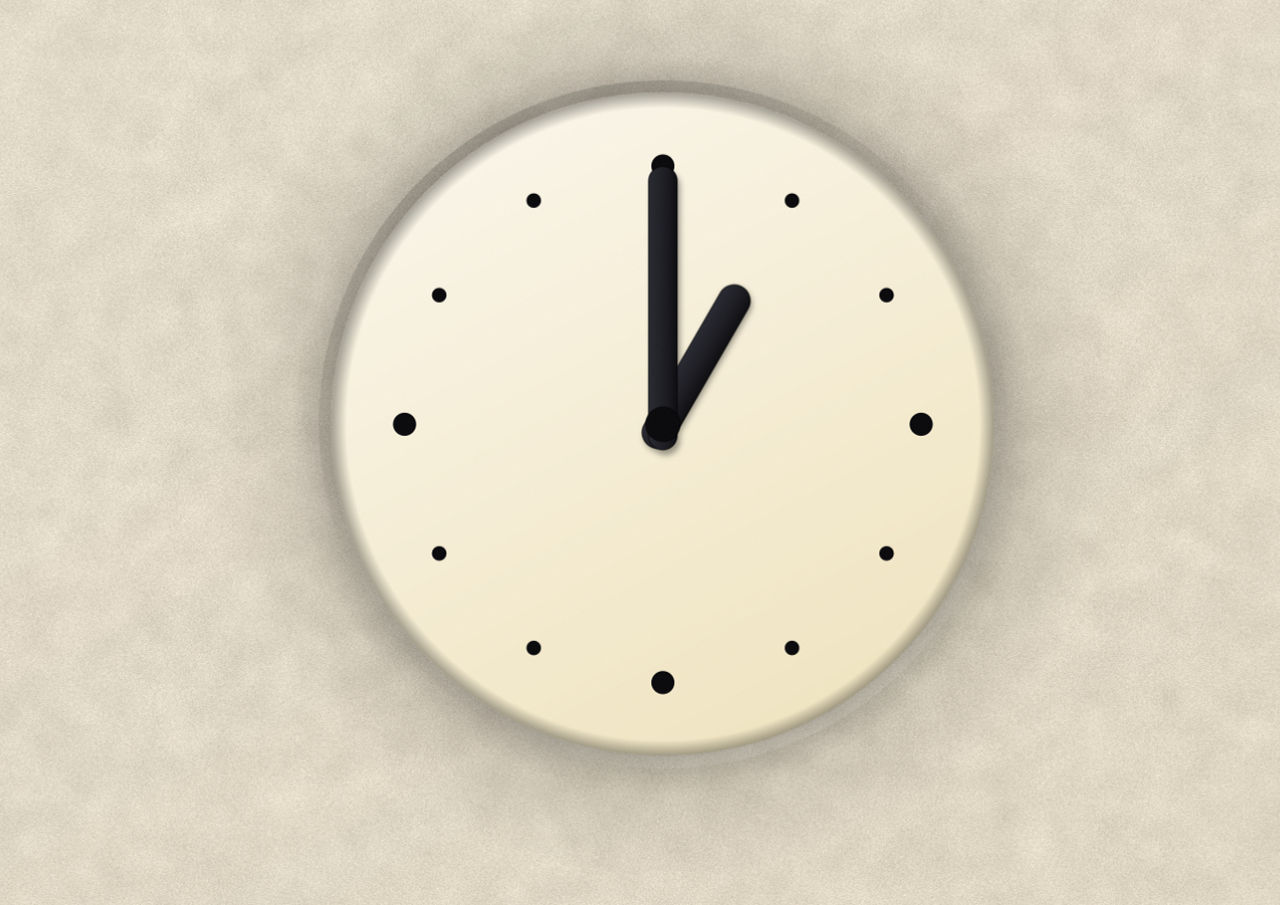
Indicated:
1,00
